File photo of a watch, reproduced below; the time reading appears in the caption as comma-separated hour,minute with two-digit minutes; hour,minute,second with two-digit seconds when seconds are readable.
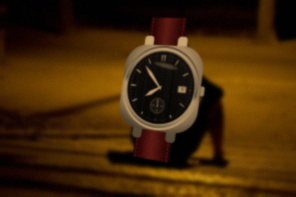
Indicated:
7,53
